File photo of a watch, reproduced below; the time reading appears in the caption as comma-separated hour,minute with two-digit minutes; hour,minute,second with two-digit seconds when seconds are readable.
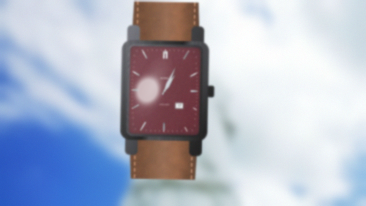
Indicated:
1,04
